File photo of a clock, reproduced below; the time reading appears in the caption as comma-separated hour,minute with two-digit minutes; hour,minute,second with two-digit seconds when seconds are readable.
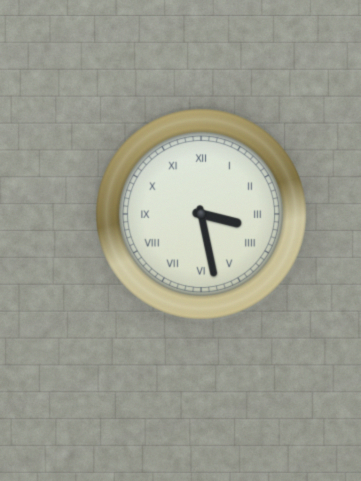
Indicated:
3,28
